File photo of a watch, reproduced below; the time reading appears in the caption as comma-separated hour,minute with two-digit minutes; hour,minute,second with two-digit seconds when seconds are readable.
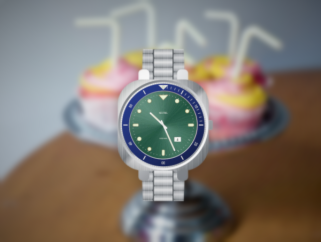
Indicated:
10,26
